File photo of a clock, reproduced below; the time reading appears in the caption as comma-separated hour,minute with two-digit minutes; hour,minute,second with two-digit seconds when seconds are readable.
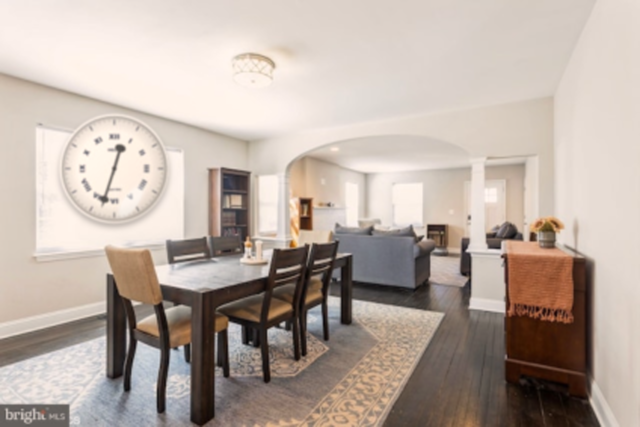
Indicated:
12,33
